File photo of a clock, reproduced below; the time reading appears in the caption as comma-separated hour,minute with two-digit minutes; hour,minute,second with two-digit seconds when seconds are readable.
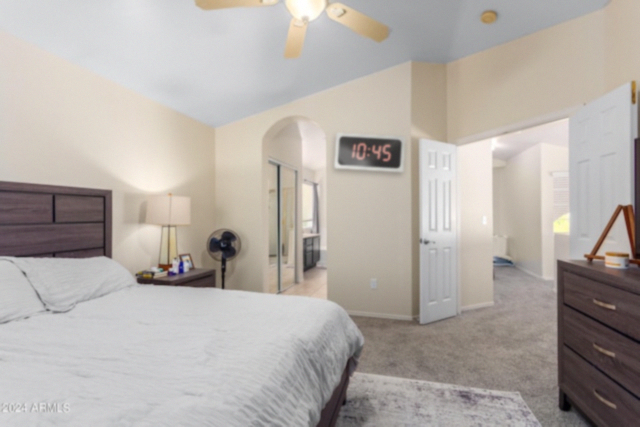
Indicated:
10,45
